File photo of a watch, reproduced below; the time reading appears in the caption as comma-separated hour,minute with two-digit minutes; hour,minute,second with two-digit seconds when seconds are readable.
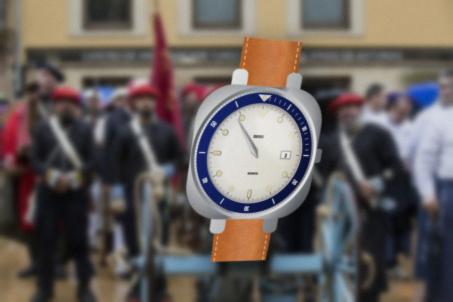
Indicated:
10,54
